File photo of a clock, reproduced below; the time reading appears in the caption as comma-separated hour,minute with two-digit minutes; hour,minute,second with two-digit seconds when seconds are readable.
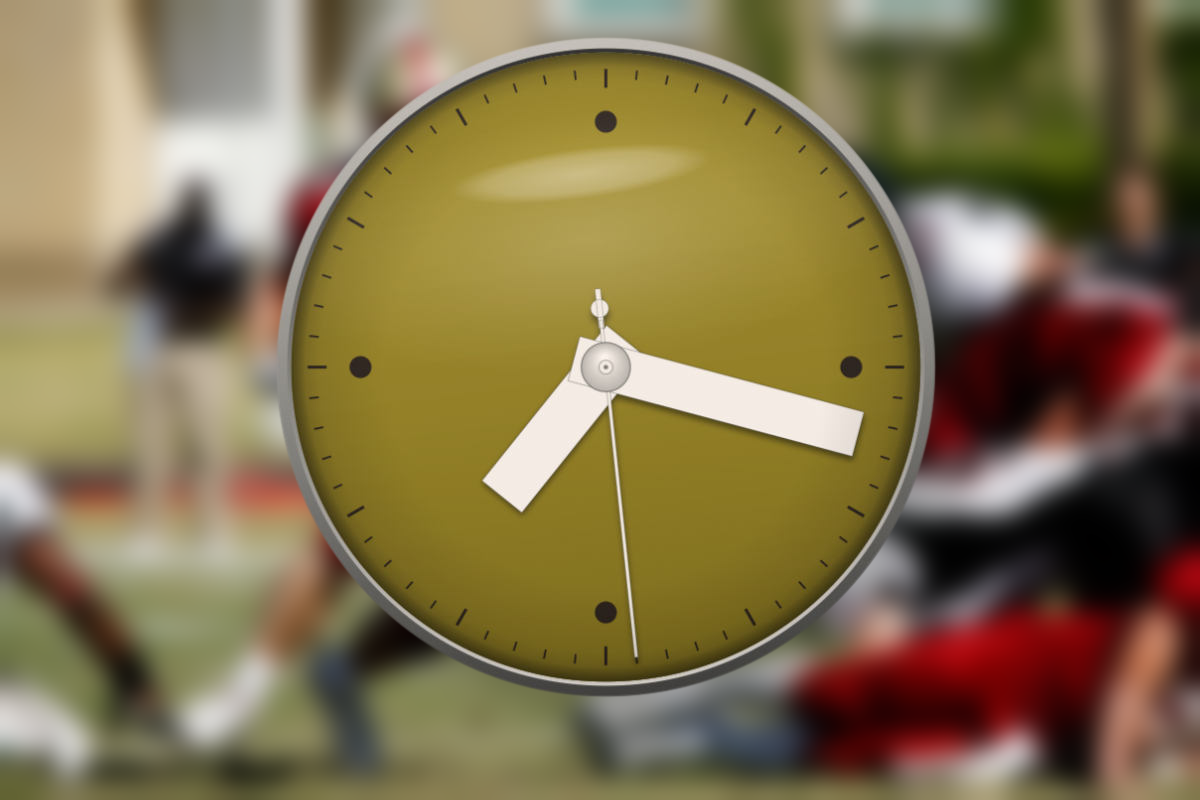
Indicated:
7,17,29
